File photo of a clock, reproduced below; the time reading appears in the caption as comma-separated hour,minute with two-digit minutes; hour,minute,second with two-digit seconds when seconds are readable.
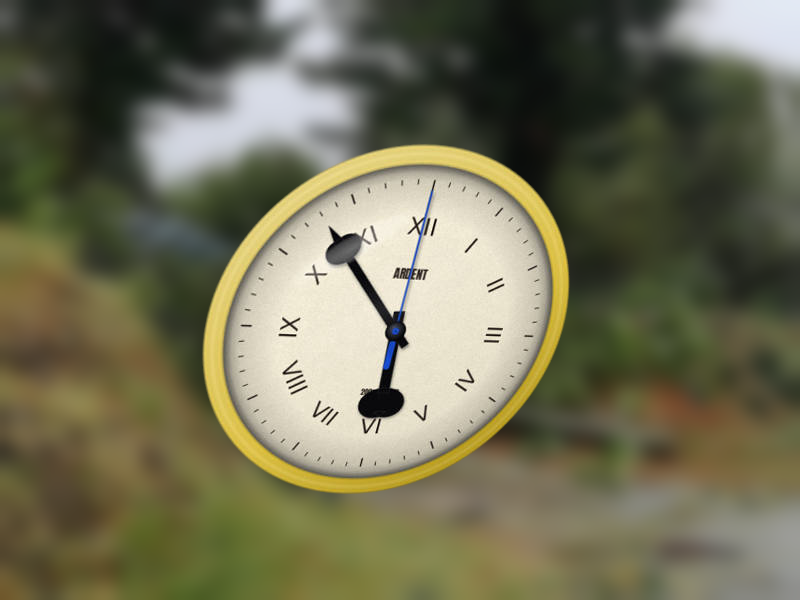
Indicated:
5,53,00
